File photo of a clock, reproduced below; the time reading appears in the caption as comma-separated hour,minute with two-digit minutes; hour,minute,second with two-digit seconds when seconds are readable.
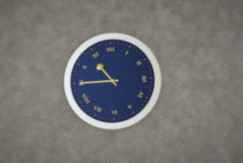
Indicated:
10,45
